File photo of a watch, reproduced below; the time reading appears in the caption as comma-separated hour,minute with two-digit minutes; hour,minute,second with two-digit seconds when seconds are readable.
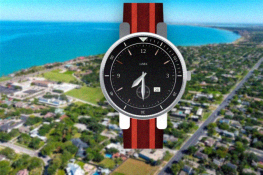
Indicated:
7,30
